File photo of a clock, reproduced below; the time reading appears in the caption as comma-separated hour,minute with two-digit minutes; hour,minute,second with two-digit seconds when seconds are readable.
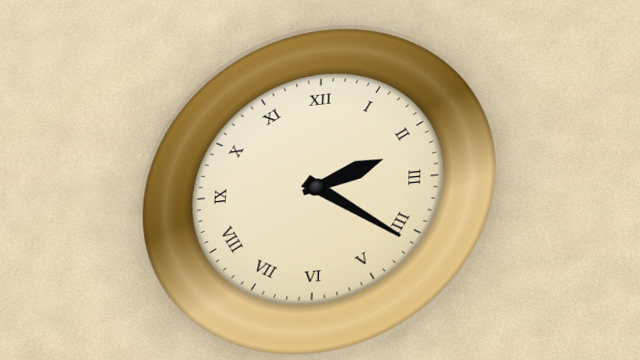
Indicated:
2,21
